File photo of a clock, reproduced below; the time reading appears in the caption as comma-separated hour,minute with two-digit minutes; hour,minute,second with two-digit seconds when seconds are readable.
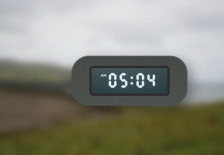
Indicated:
5,04
